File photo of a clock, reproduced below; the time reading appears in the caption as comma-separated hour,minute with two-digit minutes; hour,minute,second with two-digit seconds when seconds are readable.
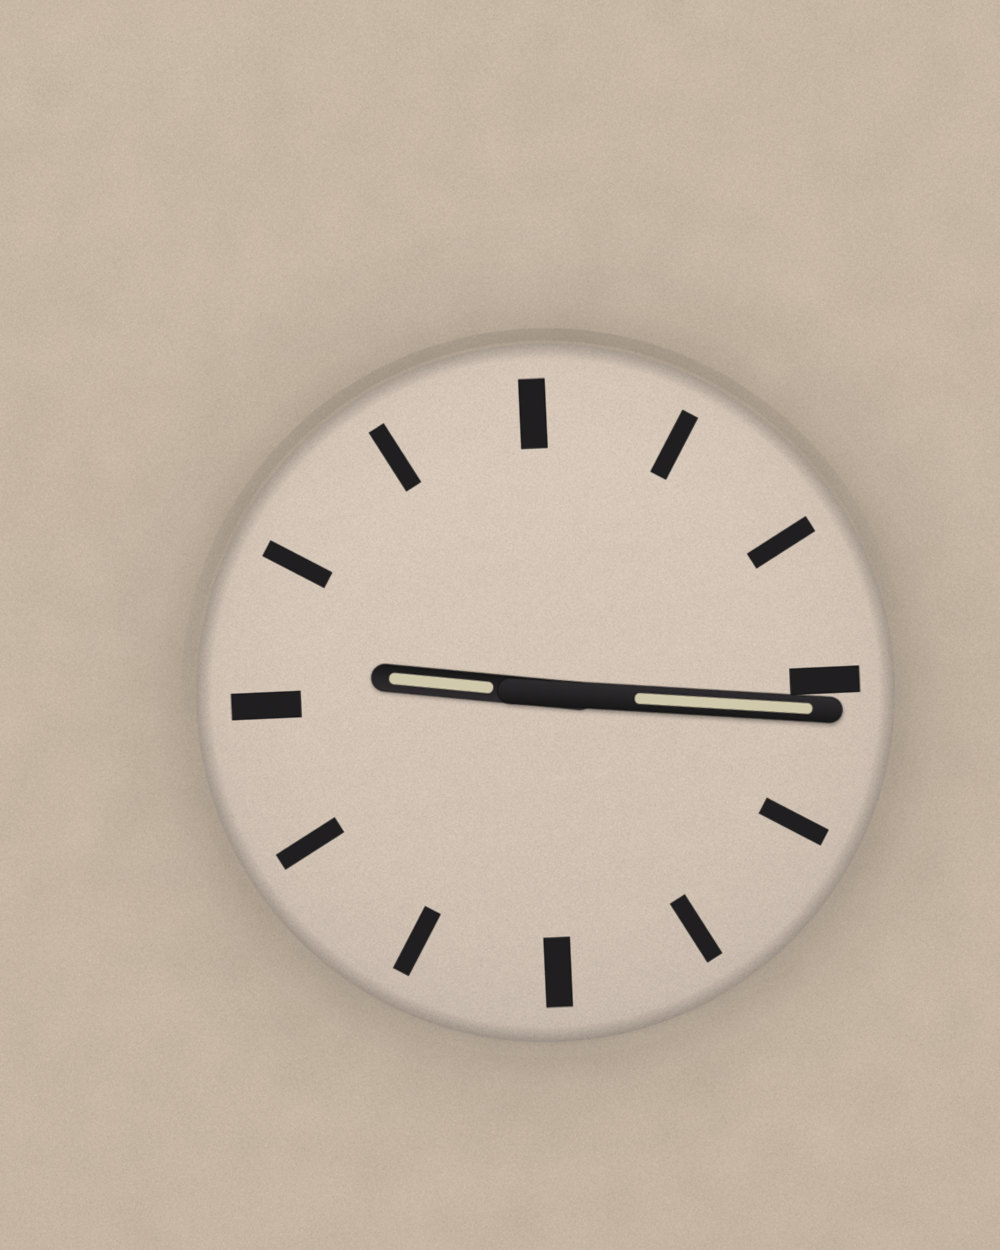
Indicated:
9,16
